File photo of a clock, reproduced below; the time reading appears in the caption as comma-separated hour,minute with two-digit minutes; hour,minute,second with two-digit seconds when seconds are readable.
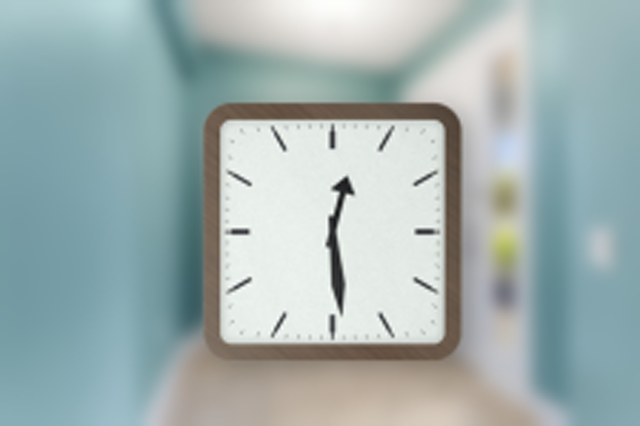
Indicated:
12,29
